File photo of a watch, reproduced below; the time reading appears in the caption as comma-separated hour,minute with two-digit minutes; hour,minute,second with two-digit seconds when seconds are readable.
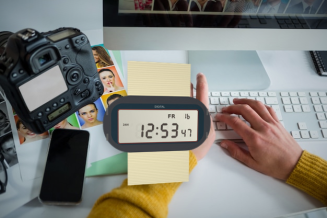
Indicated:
12,53,47
